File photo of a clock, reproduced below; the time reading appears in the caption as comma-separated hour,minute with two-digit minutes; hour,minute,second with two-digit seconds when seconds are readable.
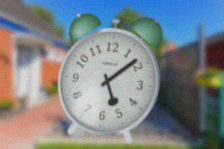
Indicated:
5,08
